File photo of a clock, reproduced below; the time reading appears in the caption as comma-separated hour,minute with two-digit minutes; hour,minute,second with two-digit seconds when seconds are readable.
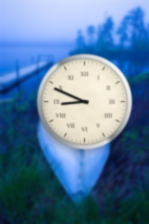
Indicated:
8,49
